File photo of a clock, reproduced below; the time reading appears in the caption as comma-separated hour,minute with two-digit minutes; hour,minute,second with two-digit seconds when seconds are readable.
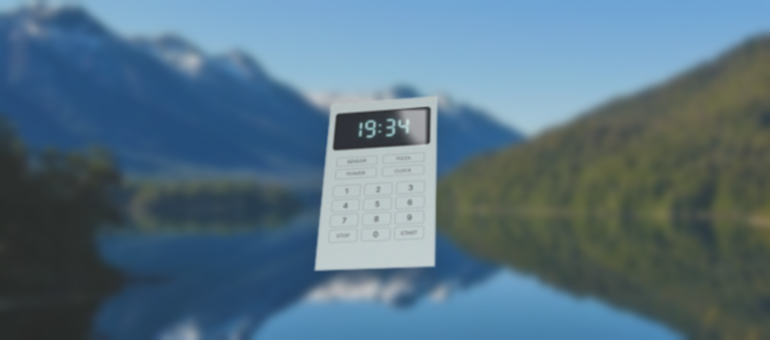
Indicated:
19,34
